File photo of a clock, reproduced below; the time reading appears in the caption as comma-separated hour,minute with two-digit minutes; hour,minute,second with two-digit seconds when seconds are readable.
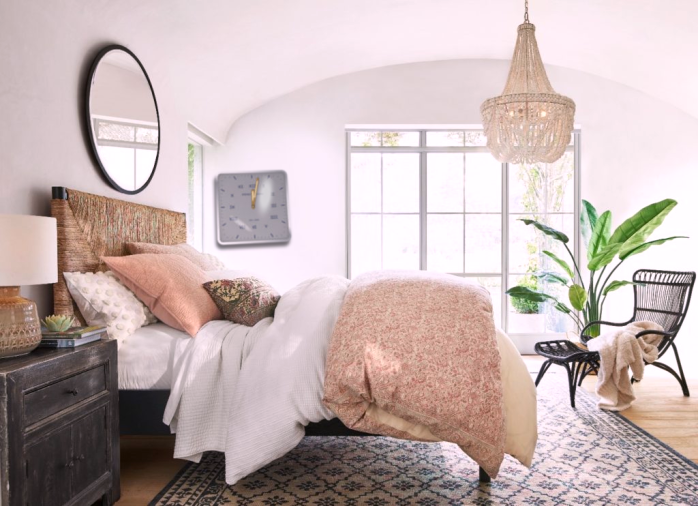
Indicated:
12,02
